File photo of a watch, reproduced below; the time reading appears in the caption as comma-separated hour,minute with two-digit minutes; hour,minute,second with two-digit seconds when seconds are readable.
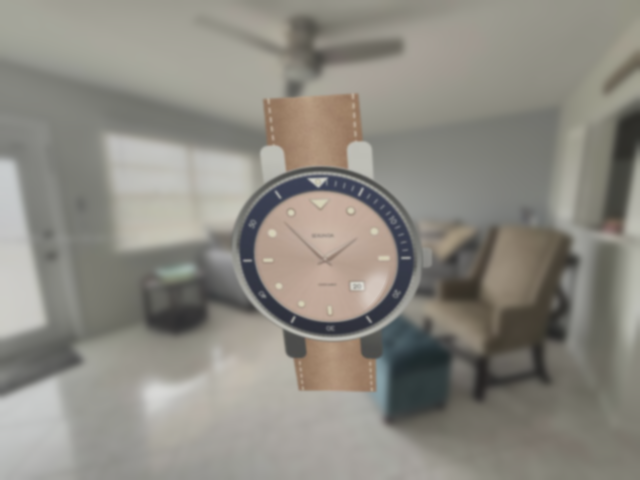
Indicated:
1,53
